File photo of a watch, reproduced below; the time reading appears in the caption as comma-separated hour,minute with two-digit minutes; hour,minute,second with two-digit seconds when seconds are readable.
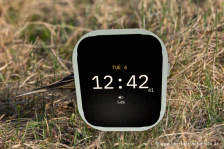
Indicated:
12,42
